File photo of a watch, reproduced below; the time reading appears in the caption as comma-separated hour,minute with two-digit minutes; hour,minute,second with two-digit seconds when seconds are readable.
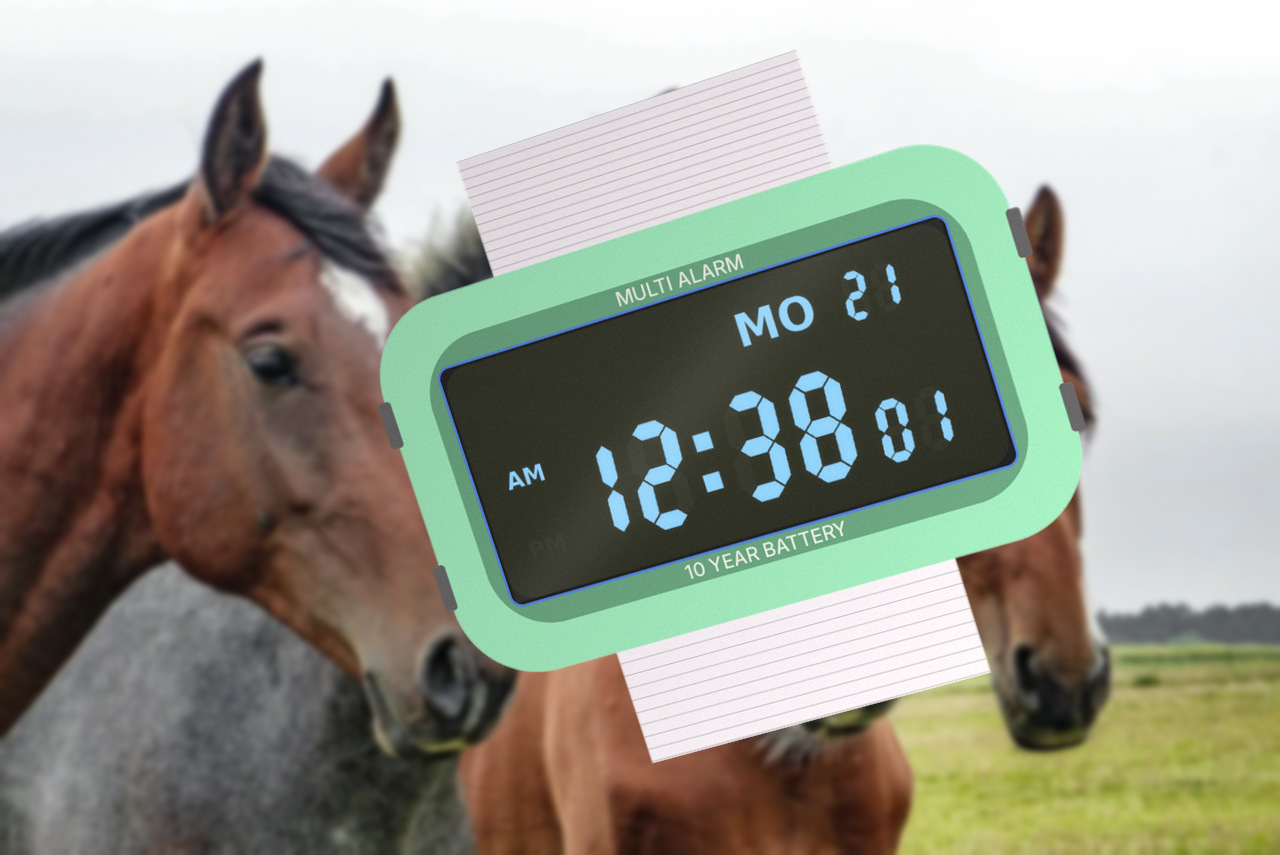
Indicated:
12,38,01
